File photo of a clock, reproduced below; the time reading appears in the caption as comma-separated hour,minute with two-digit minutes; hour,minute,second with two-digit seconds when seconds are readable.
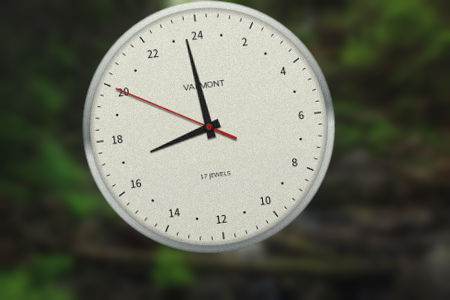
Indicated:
16,58,50
